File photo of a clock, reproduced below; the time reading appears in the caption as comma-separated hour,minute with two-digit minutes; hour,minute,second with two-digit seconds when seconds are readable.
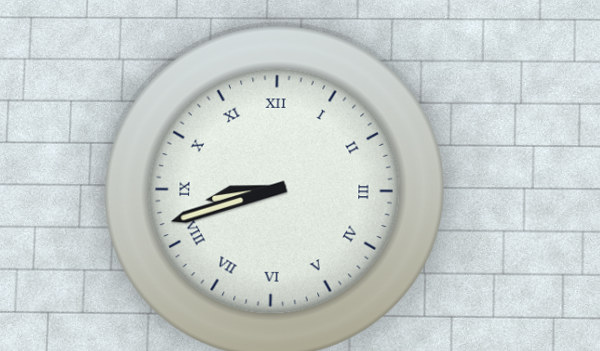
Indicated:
8,42
